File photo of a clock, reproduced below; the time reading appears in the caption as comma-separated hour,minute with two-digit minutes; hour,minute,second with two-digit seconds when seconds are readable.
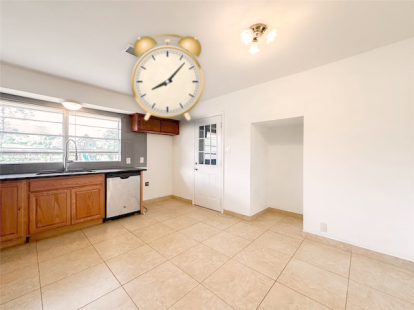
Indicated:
8,07
